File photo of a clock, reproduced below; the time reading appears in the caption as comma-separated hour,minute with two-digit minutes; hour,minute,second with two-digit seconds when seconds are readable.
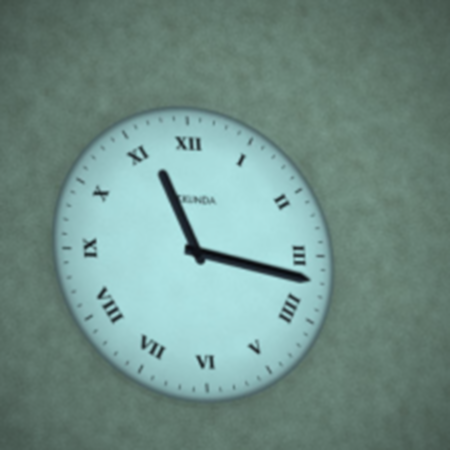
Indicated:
11,17
